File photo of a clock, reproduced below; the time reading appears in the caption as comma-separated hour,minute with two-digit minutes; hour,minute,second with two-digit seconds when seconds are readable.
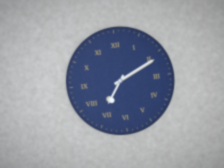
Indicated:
7,11
